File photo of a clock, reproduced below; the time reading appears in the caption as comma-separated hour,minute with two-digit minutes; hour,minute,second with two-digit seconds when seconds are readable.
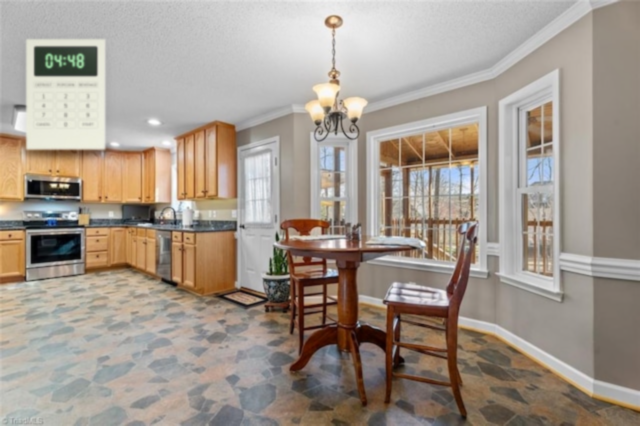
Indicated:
4,48
